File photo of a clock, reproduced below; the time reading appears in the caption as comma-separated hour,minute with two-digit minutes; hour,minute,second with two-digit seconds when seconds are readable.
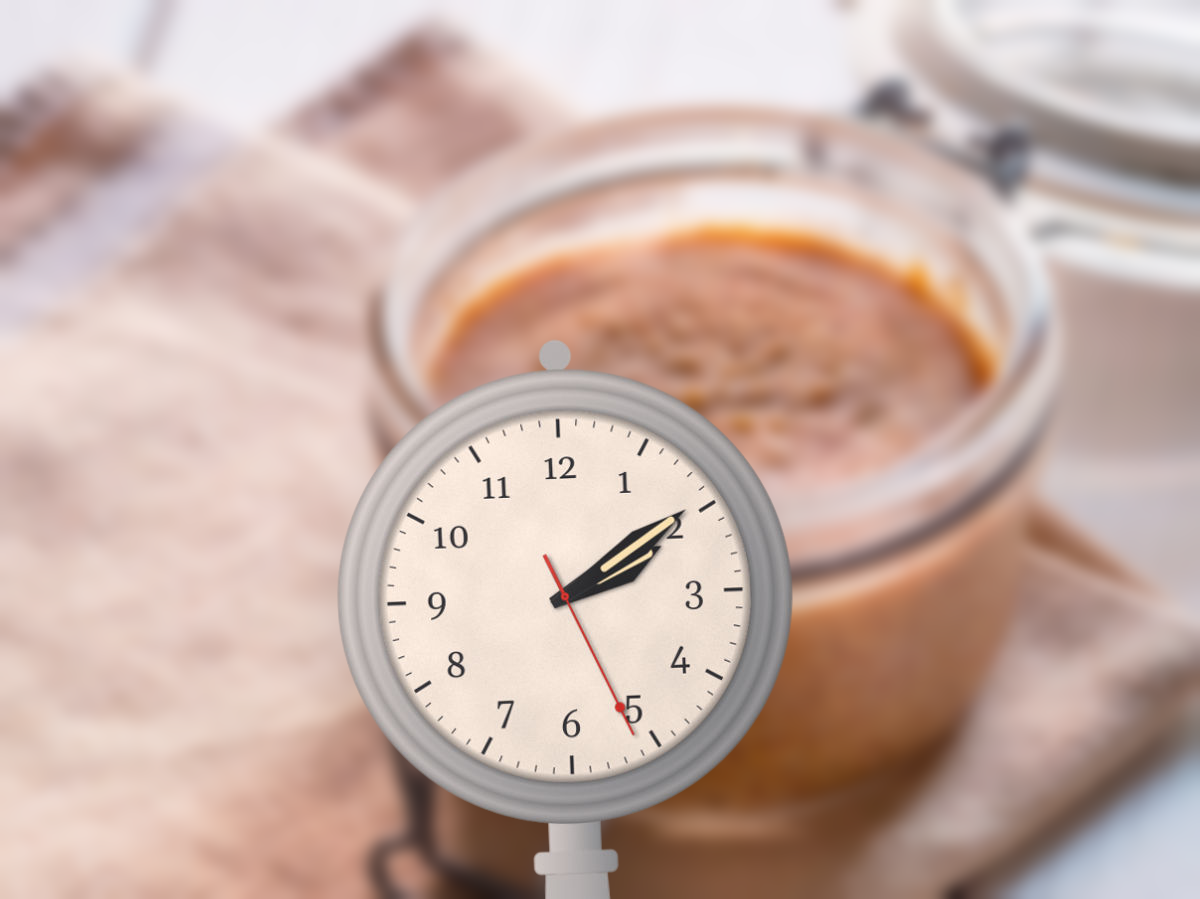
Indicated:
2,09,26
